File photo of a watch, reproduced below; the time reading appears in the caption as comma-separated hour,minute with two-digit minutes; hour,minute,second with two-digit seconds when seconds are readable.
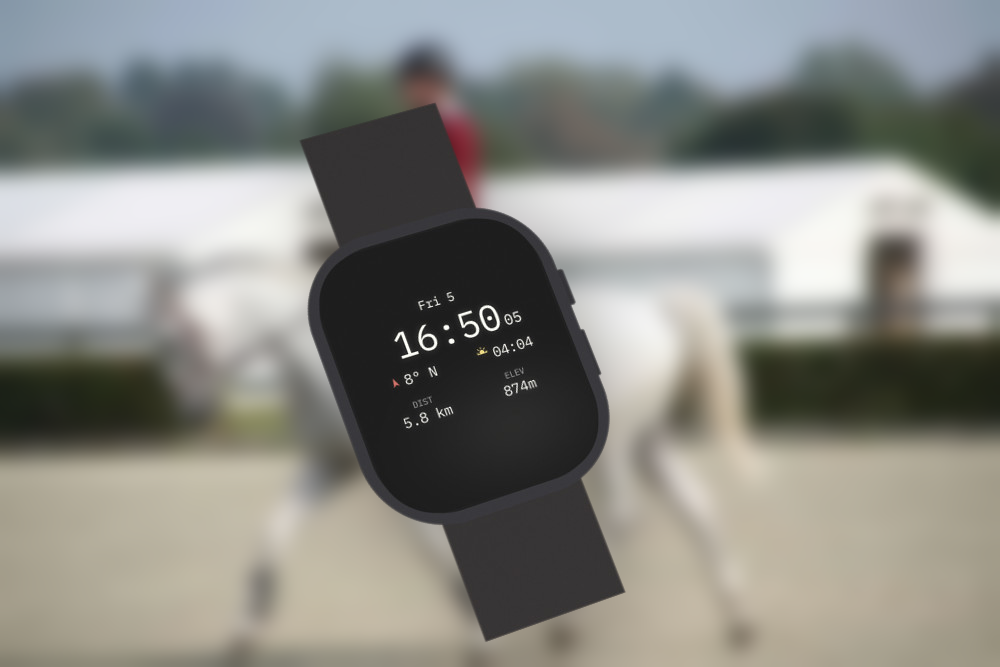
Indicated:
16,50,05
